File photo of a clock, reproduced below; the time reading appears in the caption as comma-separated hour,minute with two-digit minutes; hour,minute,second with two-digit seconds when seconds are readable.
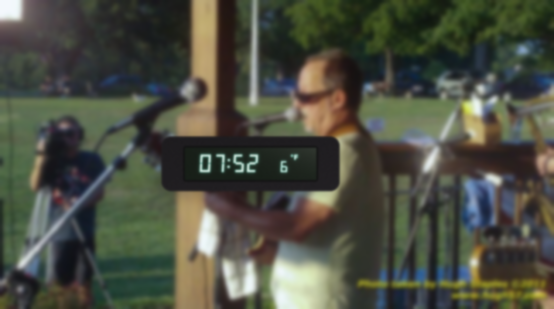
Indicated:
7,52
